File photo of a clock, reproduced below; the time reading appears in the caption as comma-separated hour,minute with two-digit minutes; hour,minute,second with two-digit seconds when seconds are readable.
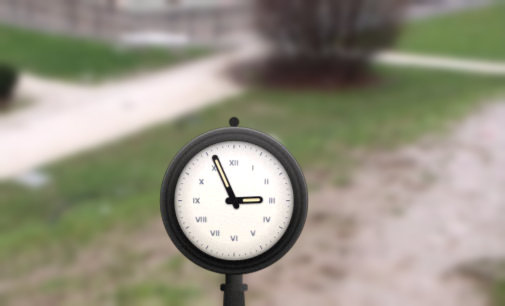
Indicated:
2,56
